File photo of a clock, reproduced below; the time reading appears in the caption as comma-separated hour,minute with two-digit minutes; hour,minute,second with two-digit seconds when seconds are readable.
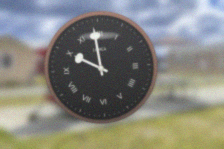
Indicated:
9,59
